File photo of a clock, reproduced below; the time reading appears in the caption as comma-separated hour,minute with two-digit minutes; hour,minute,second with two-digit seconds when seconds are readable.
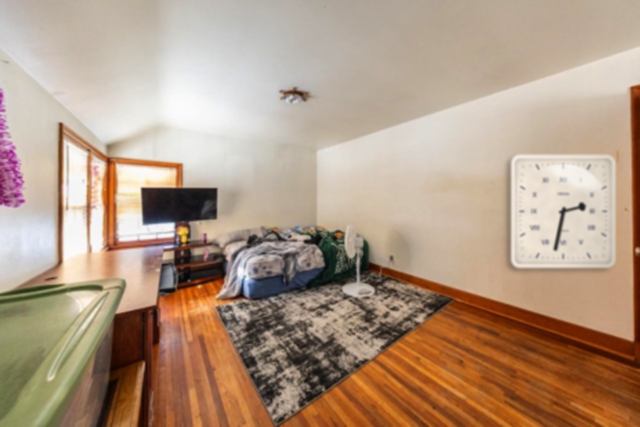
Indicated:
2,32
